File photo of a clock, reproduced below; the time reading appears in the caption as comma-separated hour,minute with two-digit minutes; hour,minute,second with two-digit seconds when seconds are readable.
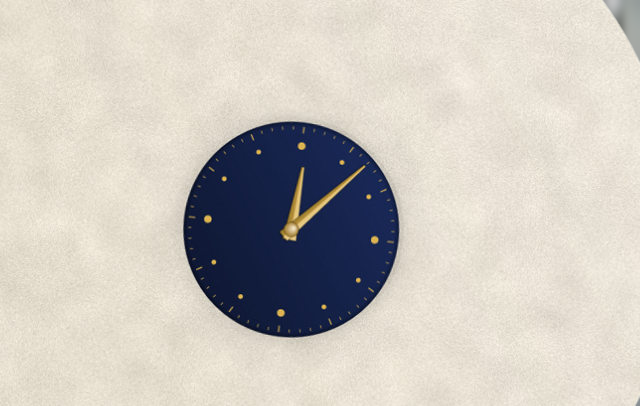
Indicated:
12,07
